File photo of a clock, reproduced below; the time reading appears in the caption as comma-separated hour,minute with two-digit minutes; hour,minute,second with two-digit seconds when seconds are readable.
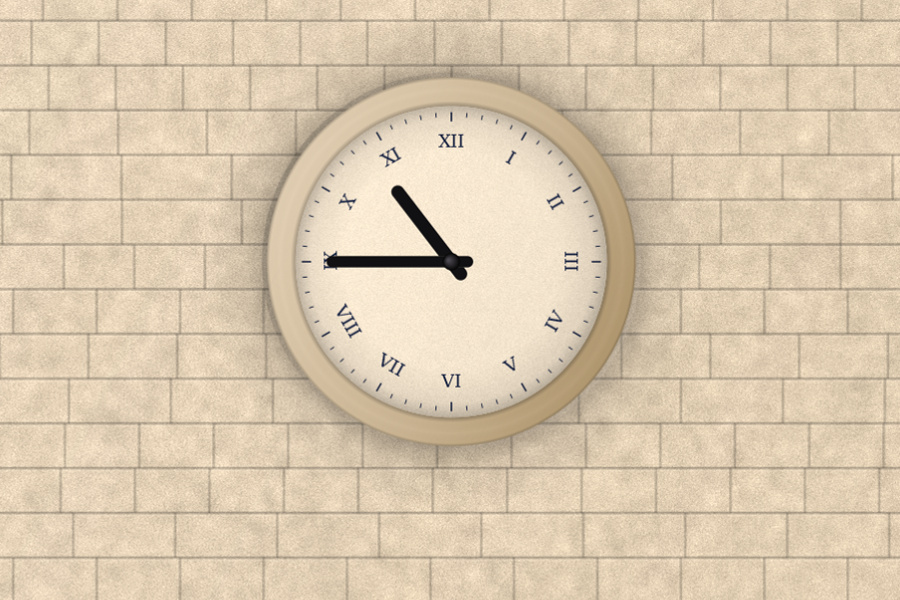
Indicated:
10,45
